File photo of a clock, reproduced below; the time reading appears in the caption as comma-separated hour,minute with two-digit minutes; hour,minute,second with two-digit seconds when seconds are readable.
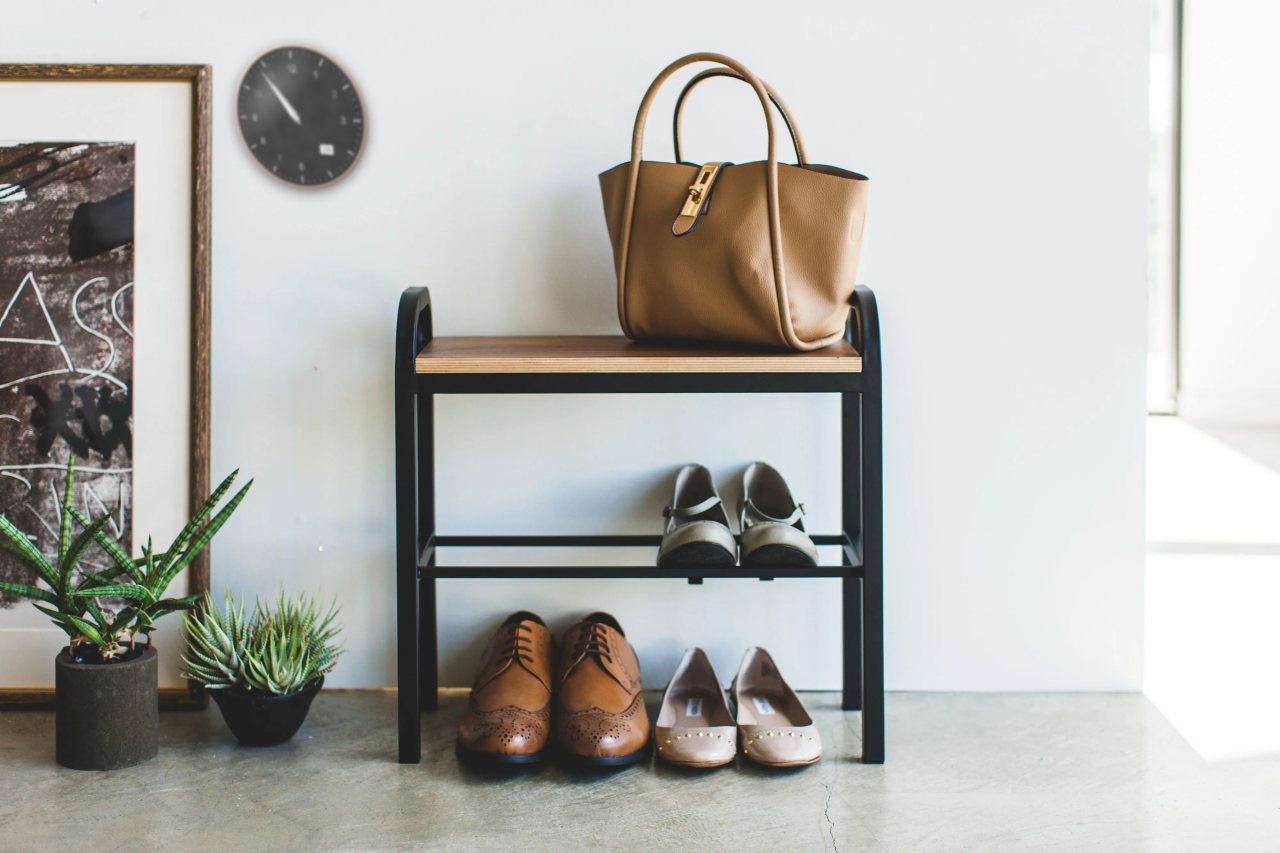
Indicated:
10,54
